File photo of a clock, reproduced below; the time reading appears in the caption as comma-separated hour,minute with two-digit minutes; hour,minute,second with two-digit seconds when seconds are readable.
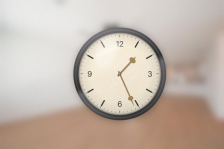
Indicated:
1,26
